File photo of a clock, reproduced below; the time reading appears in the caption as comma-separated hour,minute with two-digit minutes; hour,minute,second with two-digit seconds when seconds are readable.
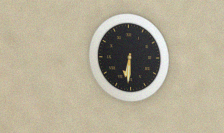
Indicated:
6,31
